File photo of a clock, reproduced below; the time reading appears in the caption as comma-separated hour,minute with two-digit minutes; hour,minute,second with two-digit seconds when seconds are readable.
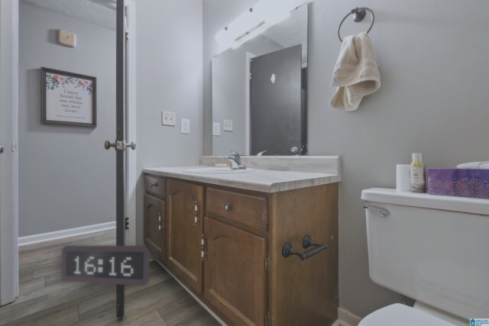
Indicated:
16,16
